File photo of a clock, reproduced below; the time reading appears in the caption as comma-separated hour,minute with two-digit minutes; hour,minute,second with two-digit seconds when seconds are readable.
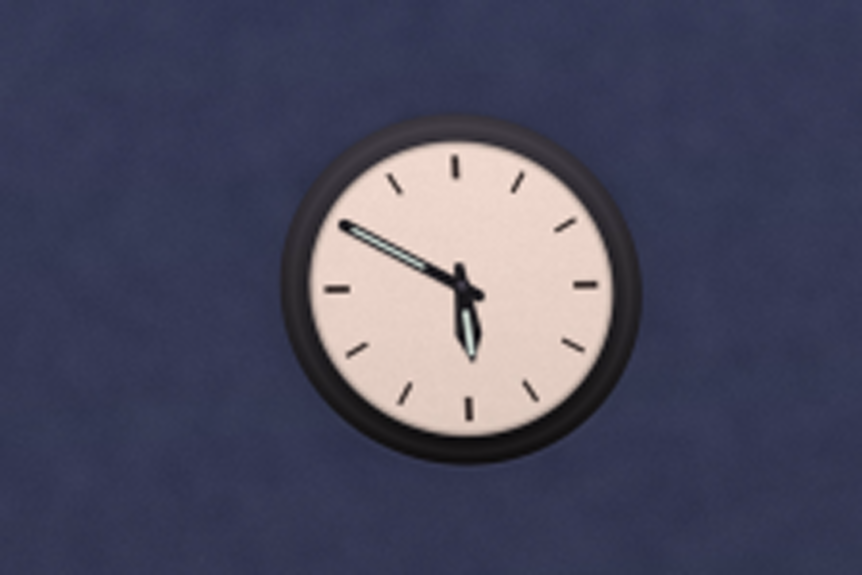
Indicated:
5,50
